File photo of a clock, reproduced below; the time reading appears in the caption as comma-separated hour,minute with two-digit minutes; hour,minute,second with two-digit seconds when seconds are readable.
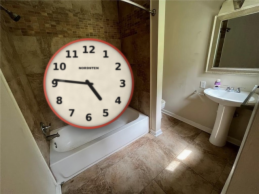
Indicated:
4,46
